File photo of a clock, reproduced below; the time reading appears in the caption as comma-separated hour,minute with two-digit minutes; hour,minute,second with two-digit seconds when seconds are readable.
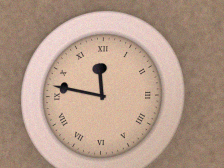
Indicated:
11,47
